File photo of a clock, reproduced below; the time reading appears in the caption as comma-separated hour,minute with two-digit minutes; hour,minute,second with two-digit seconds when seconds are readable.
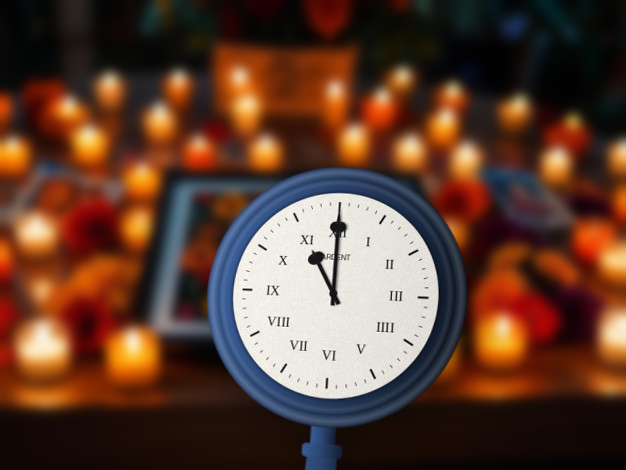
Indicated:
11,00
